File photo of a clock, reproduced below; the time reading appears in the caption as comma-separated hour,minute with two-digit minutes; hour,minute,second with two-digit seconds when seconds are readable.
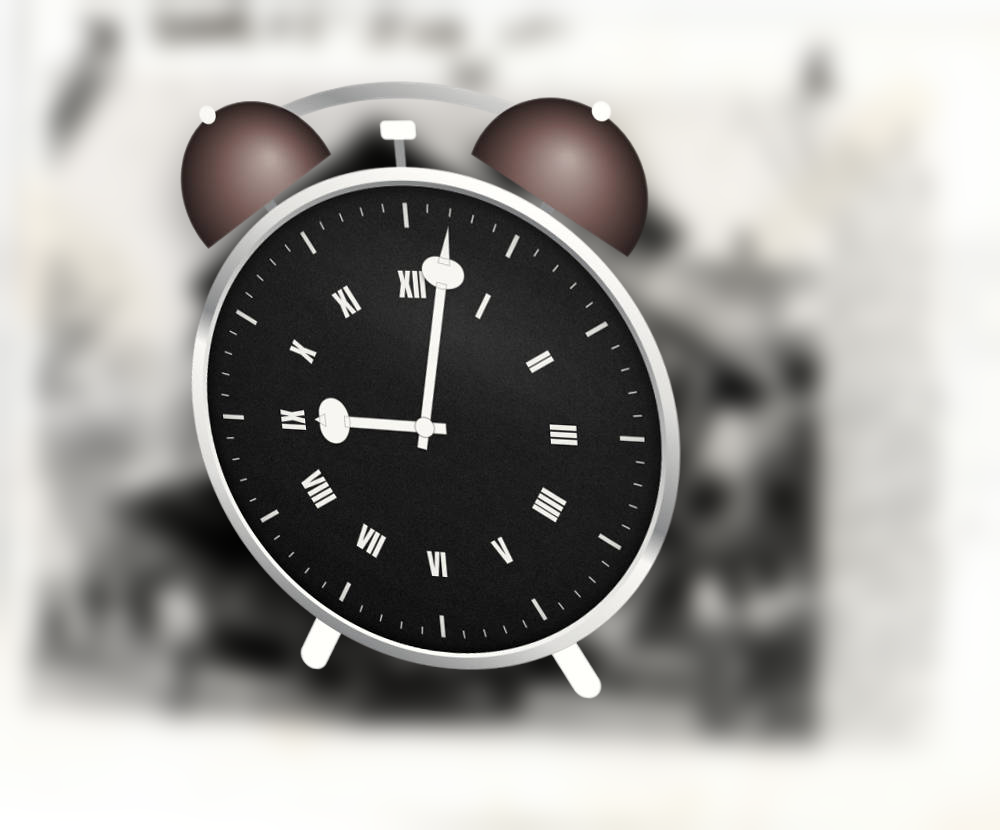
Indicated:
9,02
